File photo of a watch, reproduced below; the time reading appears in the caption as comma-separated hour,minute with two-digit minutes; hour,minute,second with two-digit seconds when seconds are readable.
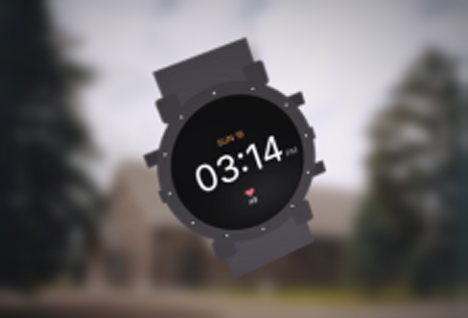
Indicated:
3,14
